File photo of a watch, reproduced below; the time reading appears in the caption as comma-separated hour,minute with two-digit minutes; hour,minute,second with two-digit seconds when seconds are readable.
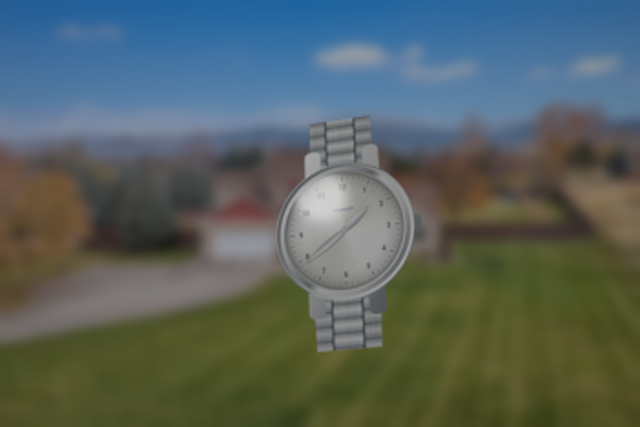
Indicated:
1,39
